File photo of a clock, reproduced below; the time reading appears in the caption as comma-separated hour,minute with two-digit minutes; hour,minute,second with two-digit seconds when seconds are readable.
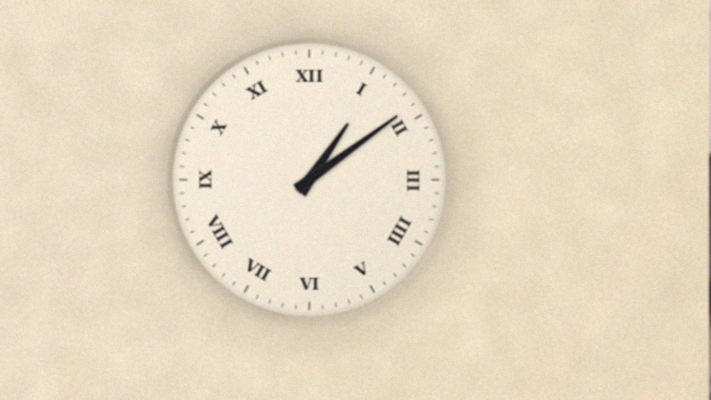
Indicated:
1,09
